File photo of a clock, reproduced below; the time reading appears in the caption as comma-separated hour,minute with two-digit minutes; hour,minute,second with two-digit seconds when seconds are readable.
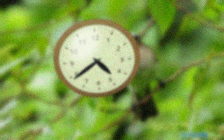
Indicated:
4,39
